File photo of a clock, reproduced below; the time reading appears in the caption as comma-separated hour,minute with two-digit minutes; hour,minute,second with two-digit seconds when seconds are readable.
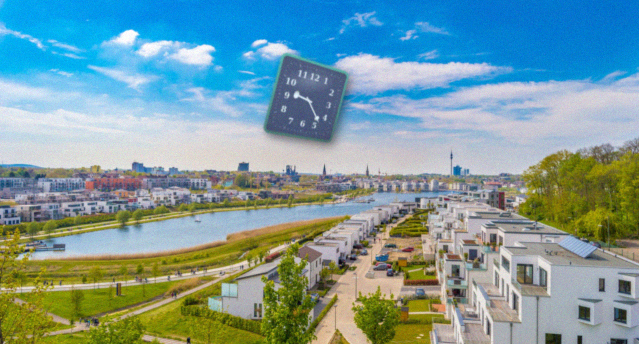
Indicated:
9,23
